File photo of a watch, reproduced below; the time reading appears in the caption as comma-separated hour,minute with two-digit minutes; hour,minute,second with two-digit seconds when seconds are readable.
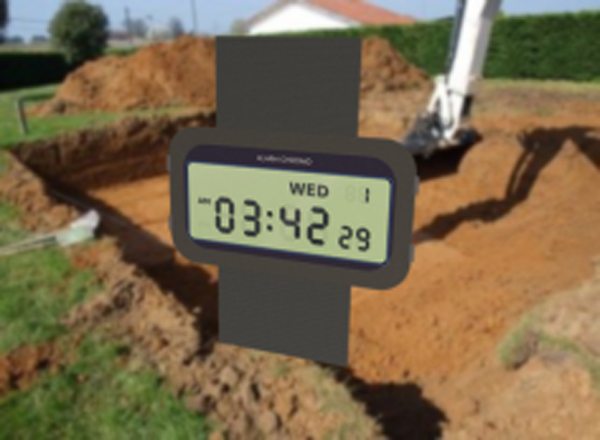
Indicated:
3,42,29
